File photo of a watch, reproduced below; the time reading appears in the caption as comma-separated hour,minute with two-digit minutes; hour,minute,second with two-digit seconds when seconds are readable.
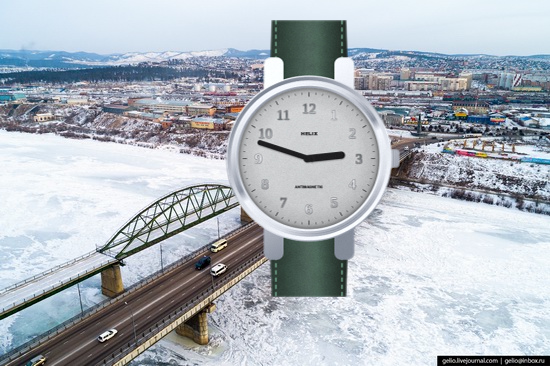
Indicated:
2,48
